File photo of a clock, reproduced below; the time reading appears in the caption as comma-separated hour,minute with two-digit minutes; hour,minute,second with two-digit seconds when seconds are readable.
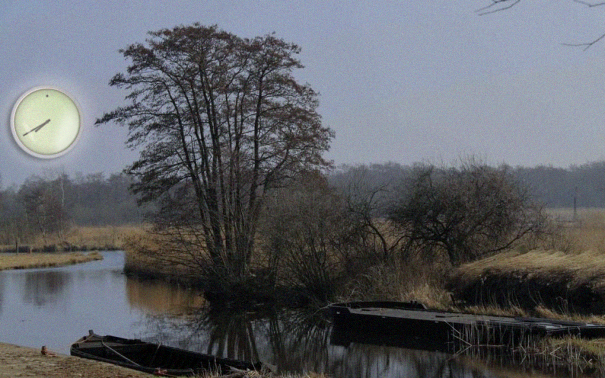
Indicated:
7,40
